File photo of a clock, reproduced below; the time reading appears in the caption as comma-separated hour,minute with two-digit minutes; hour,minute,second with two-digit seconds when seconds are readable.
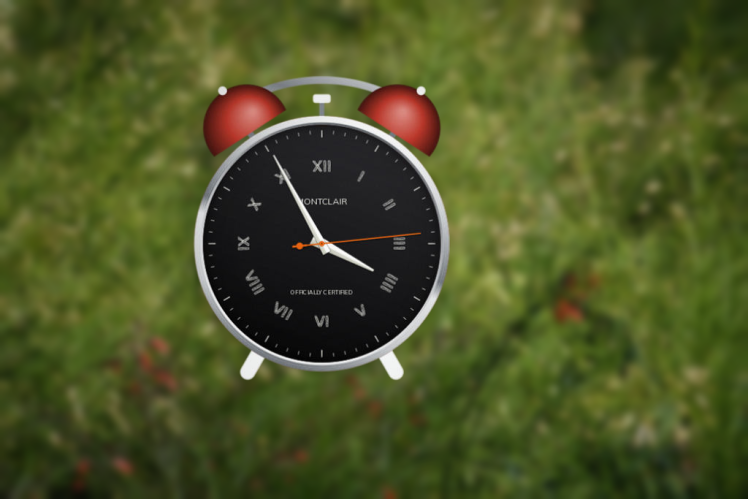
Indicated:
3,55,14
